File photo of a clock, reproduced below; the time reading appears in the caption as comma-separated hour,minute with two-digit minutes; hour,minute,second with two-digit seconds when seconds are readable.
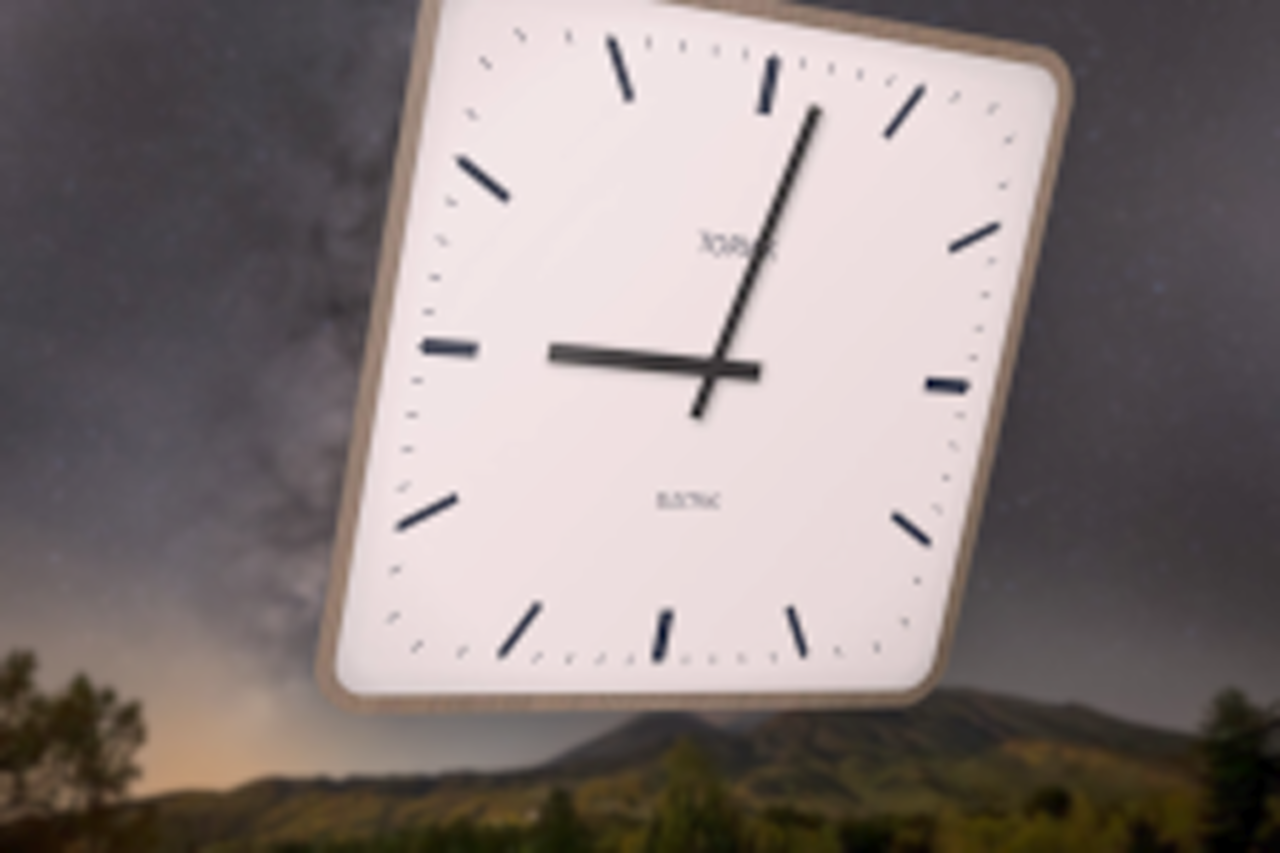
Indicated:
9,02
